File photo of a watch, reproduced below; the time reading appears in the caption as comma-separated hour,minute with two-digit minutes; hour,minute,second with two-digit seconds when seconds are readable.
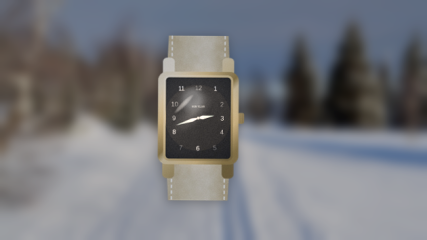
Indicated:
2,42
